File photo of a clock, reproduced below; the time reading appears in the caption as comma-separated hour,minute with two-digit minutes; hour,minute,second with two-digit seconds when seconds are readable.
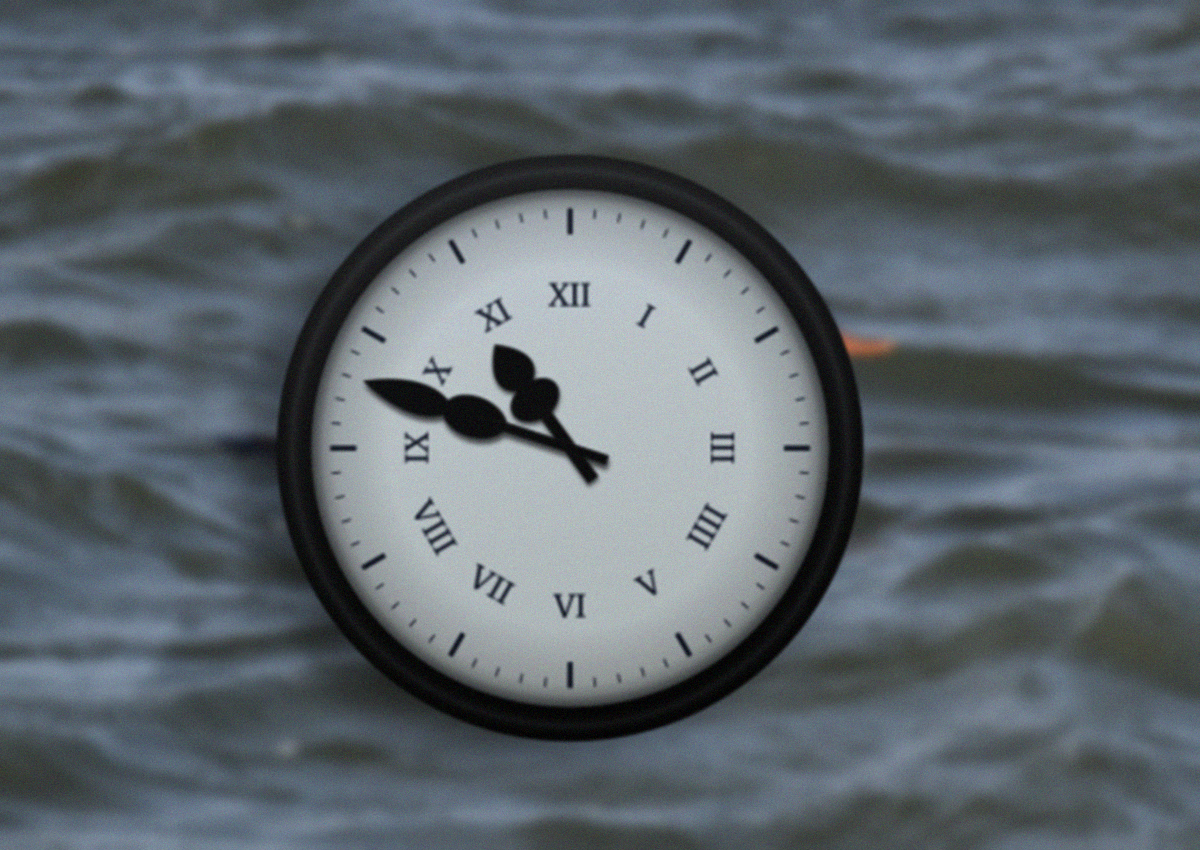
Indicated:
10,48
